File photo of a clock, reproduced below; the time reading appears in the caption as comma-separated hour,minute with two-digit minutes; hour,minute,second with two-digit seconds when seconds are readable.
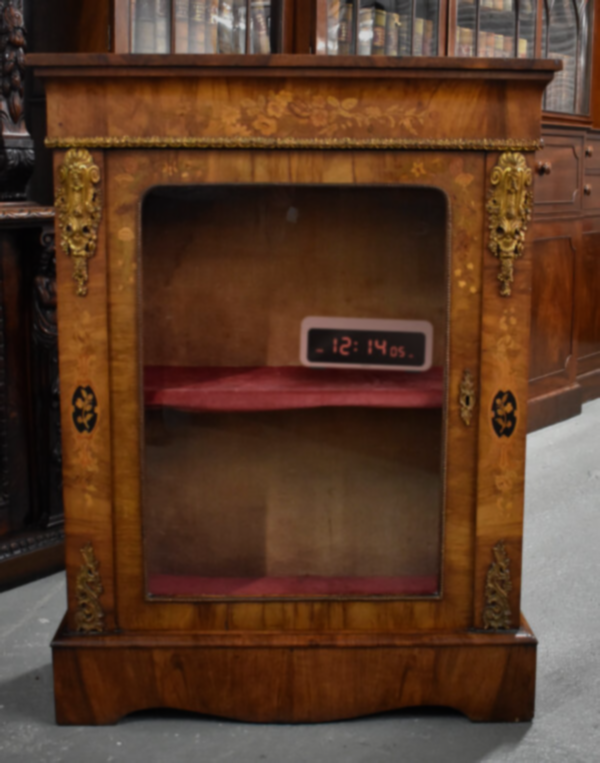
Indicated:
12,14
